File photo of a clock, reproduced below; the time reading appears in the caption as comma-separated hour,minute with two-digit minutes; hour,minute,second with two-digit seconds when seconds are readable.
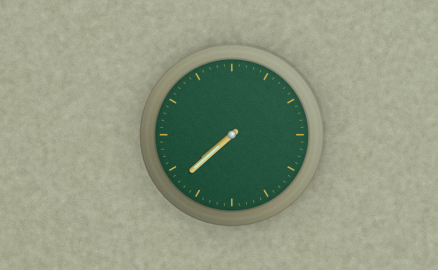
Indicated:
7,38
